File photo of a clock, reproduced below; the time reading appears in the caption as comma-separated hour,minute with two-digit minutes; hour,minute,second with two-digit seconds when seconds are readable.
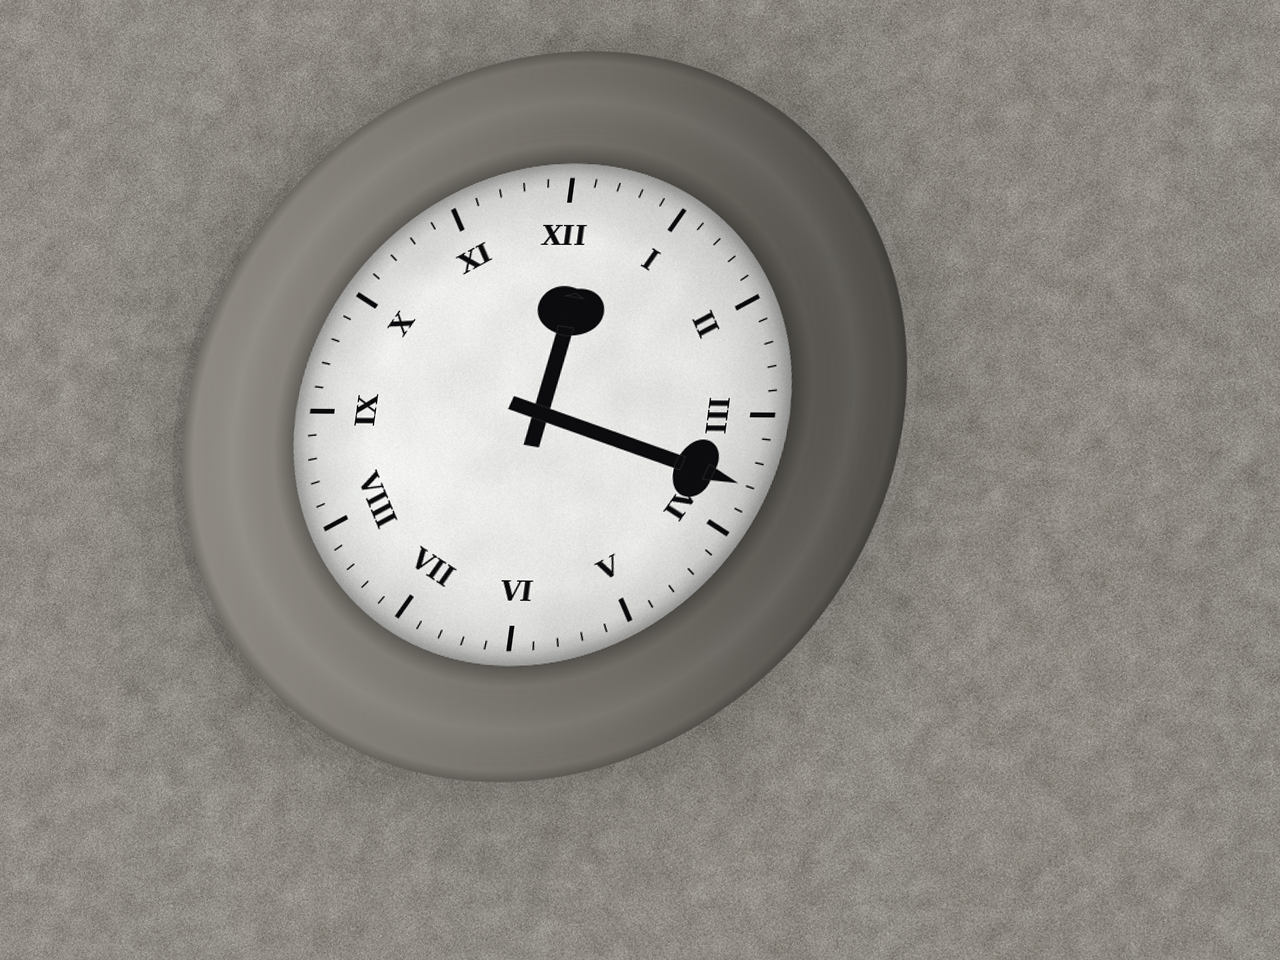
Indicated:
12,18
